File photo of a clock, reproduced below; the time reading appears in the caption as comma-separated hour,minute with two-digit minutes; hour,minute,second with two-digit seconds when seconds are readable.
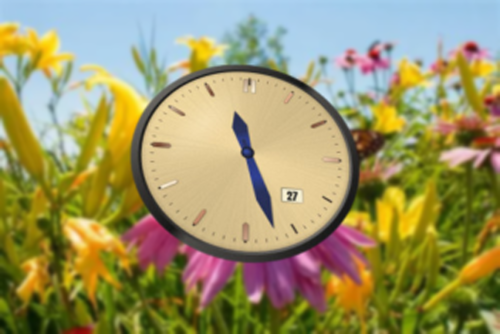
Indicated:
11,27
